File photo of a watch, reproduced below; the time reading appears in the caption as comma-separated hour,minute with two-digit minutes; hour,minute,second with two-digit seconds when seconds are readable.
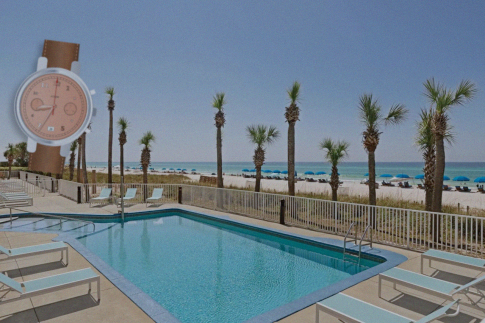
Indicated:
8,34
